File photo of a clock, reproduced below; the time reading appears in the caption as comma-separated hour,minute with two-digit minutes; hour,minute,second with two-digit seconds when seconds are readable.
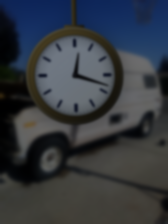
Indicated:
12,18
